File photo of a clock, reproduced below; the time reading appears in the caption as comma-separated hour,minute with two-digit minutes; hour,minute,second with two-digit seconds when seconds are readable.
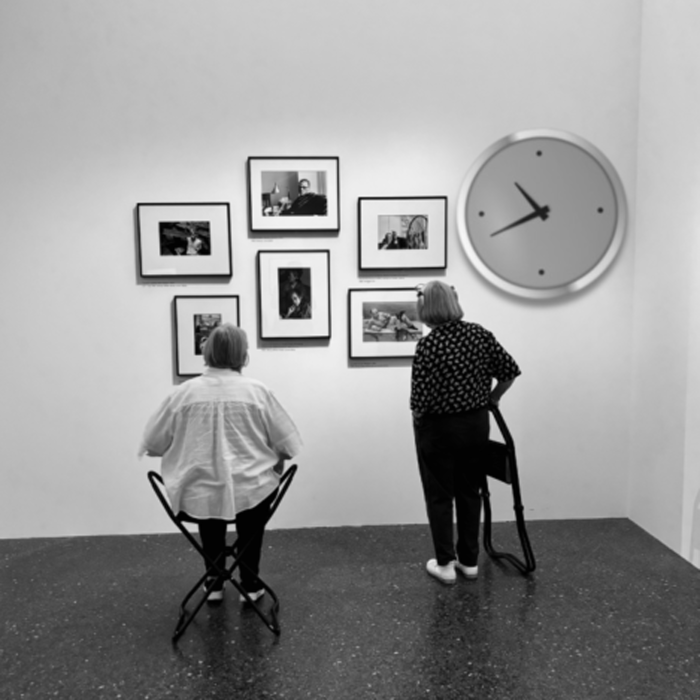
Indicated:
10,41
